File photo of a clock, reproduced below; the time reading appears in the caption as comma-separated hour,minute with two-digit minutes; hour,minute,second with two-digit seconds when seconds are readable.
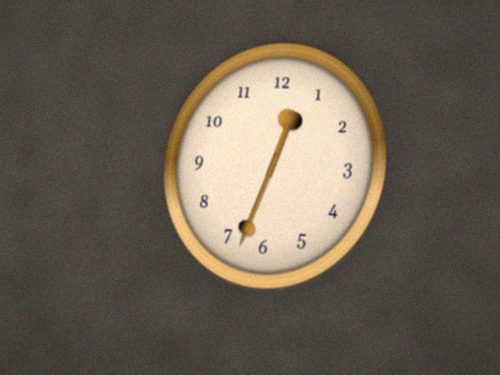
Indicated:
12,33
